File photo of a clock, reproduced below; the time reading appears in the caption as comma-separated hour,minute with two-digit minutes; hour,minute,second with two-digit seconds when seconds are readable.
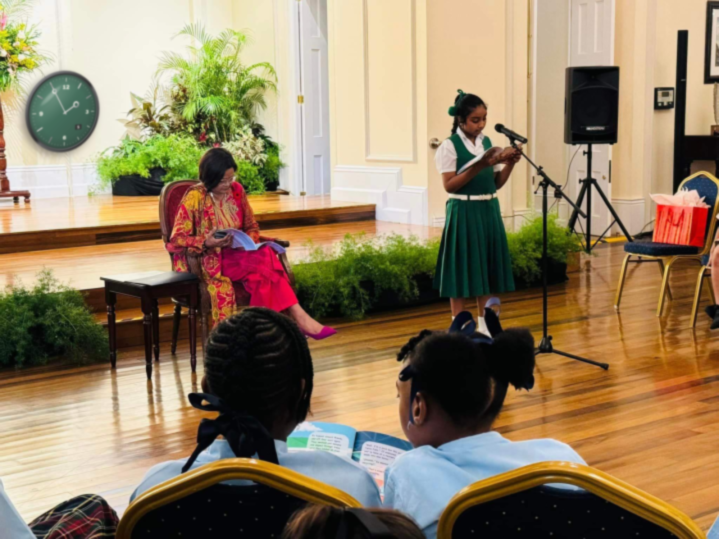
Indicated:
1,55
